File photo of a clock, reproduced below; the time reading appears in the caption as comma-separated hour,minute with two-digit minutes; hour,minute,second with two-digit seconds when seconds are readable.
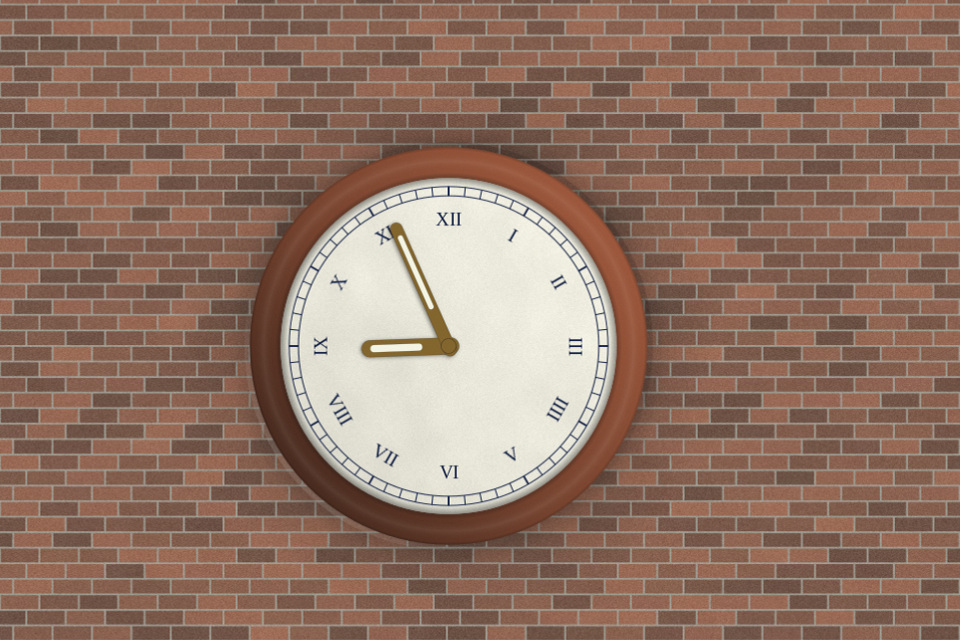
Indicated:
8,56
